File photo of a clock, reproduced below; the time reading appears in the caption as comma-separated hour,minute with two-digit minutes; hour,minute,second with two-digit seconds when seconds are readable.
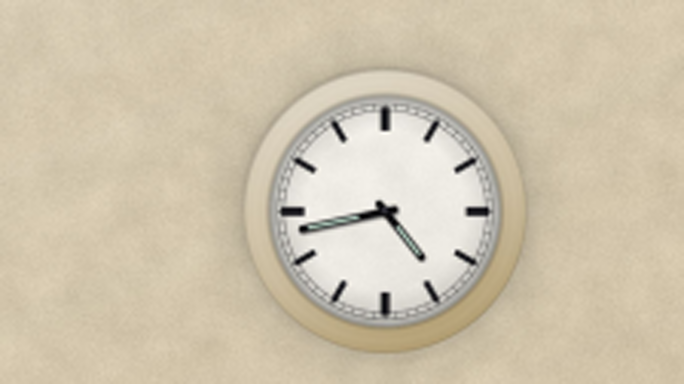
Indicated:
4,43
